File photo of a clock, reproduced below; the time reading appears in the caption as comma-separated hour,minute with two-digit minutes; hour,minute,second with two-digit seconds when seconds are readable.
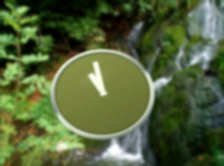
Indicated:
10,58
